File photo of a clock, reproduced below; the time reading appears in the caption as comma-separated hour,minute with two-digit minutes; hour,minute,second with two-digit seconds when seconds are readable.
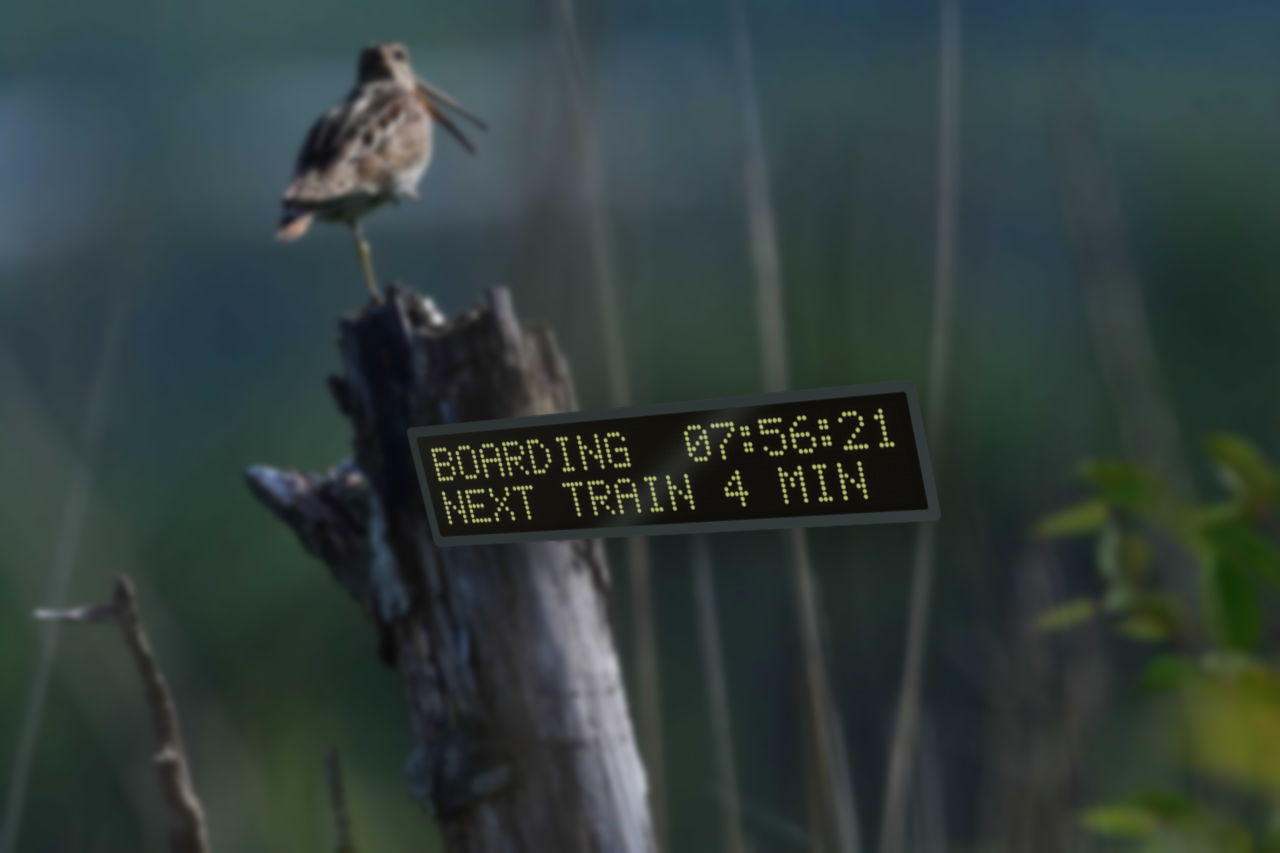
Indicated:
7,56,21
